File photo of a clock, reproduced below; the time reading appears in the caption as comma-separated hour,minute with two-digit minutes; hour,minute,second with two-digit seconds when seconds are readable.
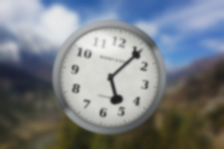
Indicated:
5,06
